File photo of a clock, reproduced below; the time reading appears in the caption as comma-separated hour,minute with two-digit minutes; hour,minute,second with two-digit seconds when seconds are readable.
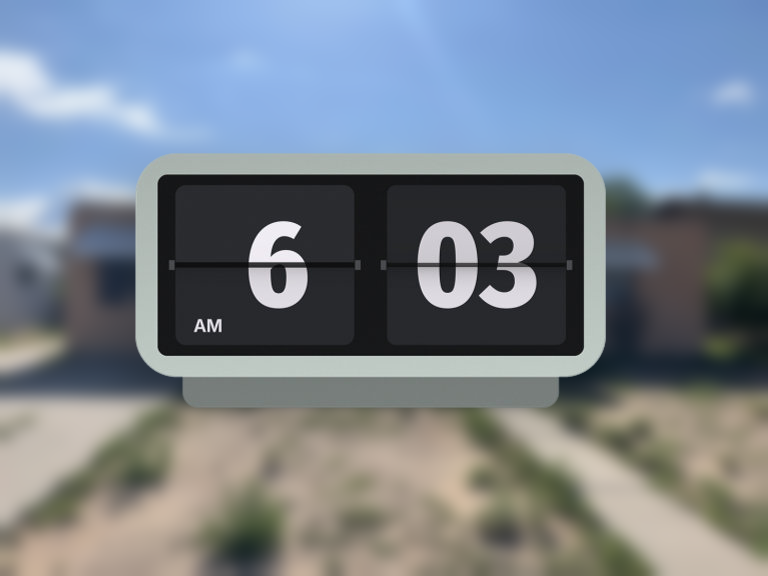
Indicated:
6,03
